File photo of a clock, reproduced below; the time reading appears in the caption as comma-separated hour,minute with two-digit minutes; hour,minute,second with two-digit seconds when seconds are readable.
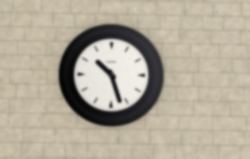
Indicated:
10,27
